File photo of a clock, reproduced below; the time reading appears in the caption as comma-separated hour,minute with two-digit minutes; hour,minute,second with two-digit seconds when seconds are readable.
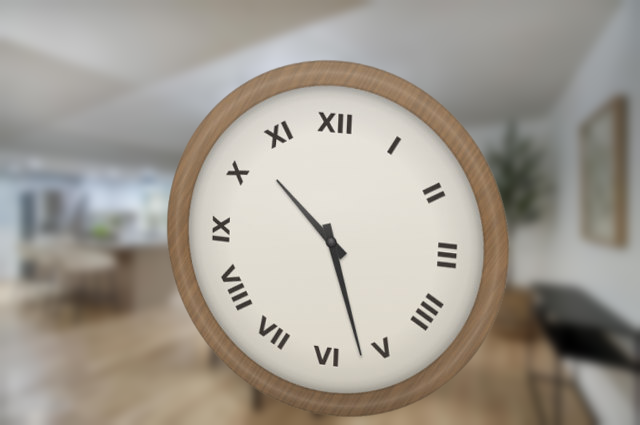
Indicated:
10,27
